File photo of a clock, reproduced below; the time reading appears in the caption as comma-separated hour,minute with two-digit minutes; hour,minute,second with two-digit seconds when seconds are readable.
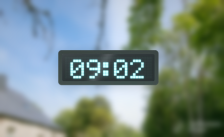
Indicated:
9,02
